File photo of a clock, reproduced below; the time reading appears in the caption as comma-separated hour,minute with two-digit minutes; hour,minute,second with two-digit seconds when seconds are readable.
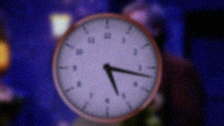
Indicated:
5,17
